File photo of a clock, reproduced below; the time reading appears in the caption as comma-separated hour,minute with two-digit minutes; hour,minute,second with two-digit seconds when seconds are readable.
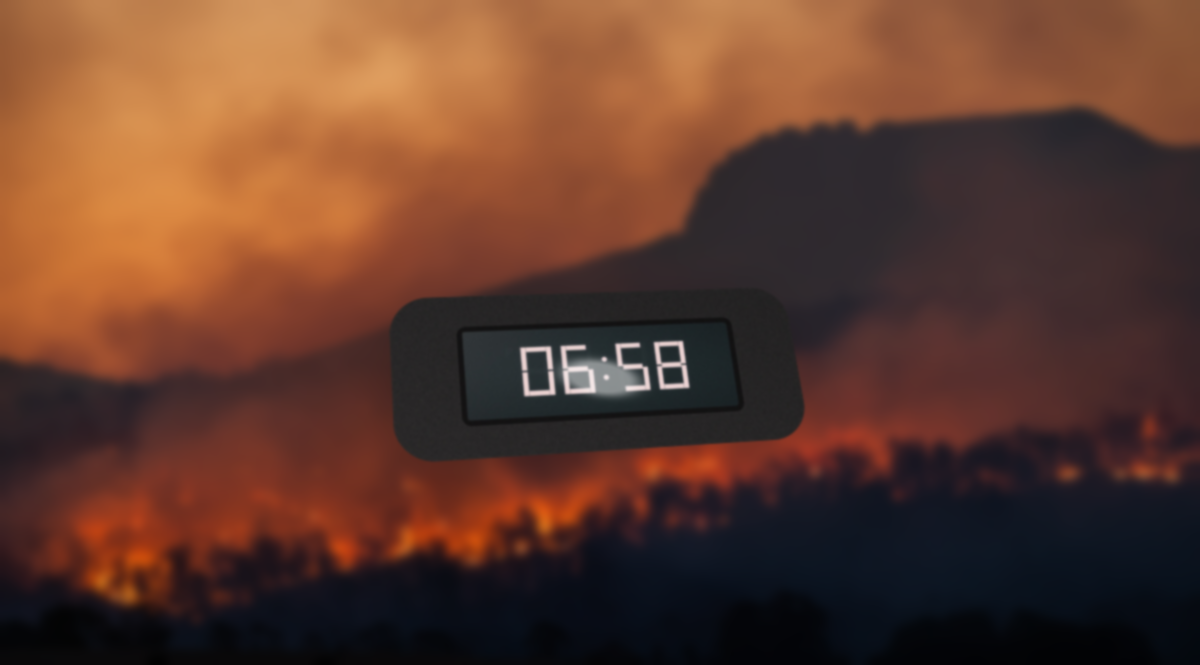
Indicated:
6,58
